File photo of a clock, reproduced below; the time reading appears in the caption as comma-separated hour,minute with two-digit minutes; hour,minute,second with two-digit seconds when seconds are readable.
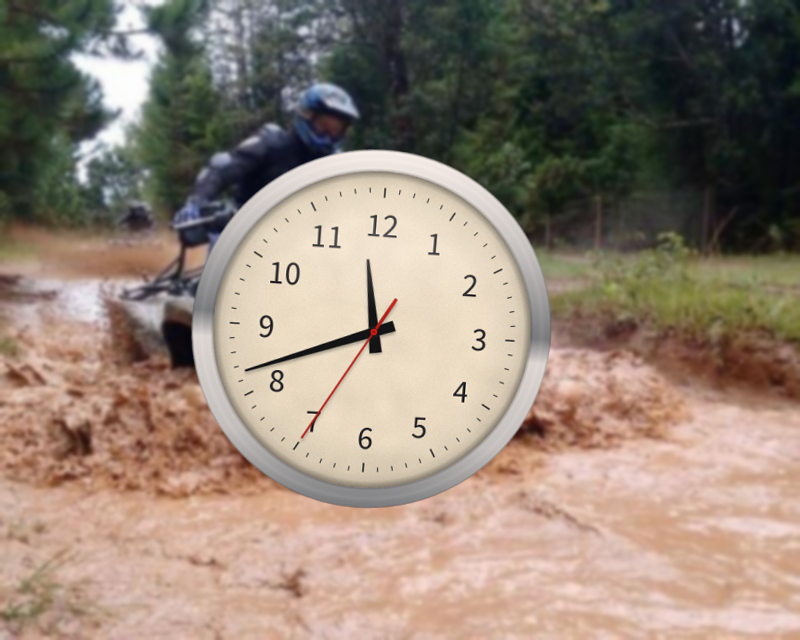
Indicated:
11,41,35
